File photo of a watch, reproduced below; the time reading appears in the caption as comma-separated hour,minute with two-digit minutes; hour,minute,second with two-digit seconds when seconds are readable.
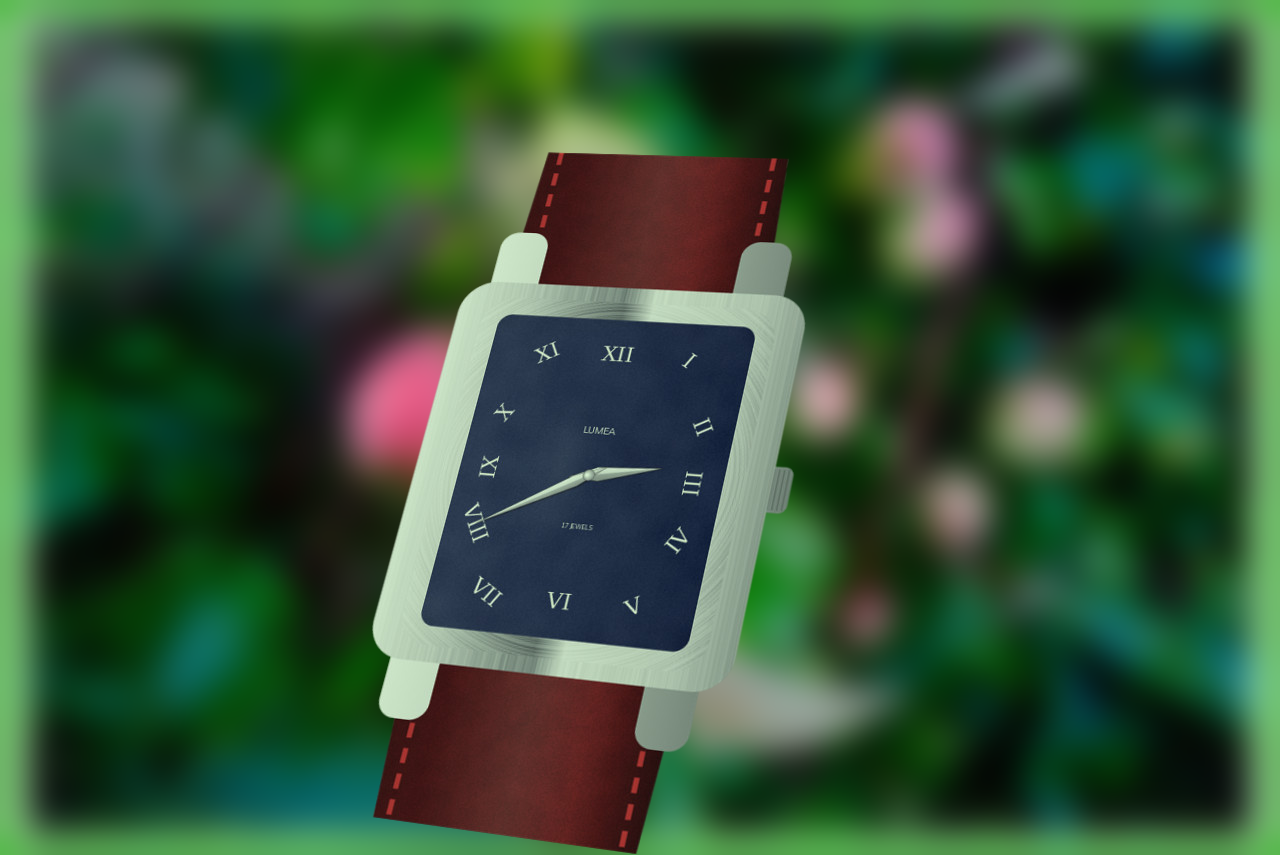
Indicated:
2,40
